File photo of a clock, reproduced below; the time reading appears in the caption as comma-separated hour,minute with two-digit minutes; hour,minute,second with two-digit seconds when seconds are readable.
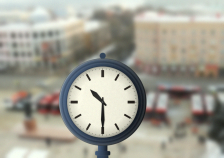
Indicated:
10,30
